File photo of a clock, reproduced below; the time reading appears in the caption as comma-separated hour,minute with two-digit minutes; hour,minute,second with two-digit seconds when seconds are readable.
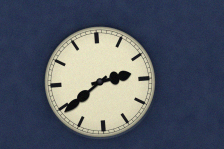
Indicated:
2,39
